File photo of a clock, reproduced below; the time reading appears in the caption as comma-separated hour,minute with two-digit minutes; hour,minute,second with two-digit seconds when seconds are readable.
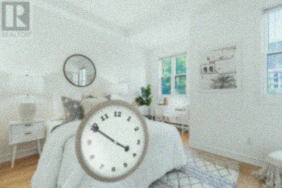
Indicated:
3,50
